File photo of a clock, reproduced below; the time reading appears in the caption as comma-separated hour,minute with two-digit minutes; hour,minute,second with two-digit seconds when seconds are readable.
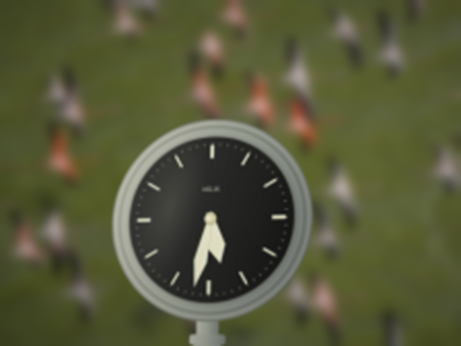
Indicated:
5,32
